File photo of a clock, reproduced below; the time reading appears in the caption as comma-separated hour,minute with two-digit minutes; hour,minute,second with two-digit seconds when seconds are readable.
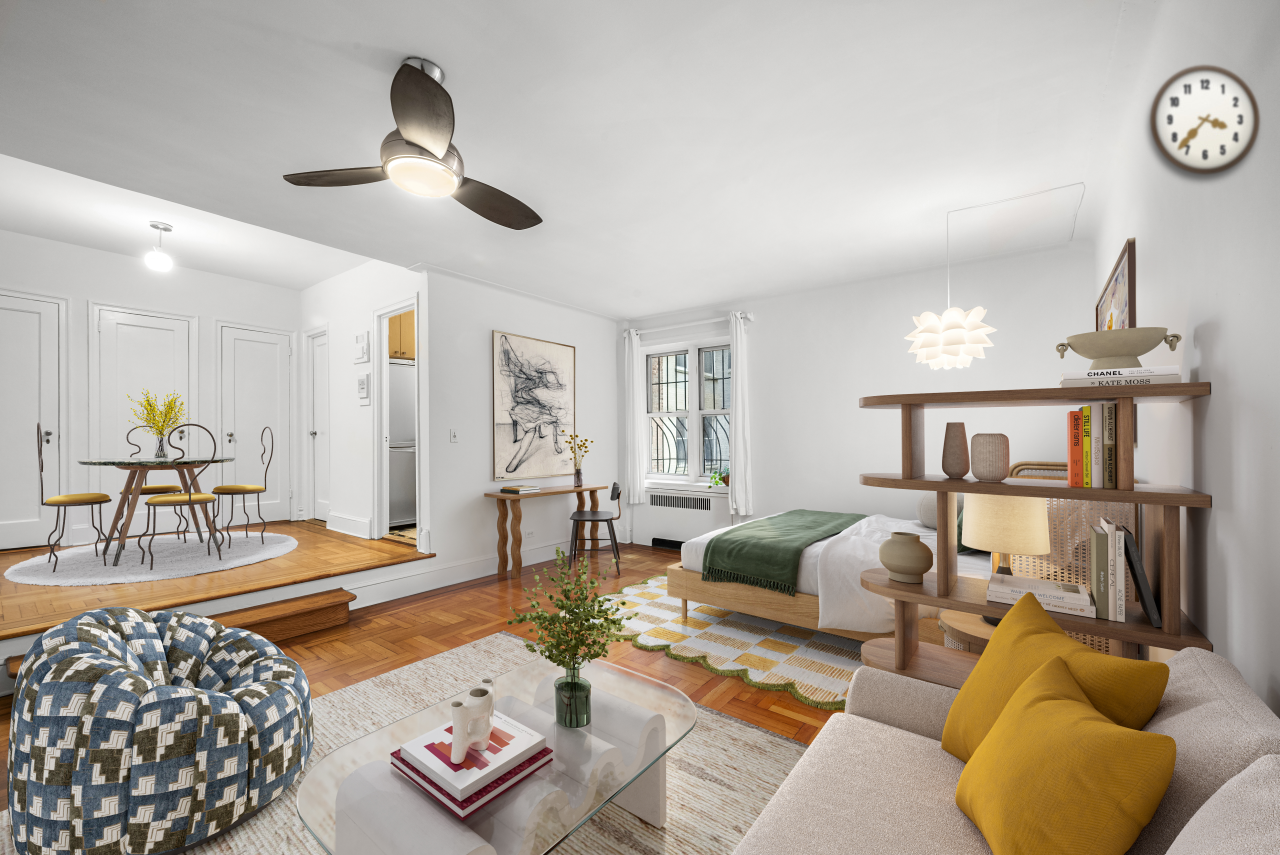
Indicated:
3,37
